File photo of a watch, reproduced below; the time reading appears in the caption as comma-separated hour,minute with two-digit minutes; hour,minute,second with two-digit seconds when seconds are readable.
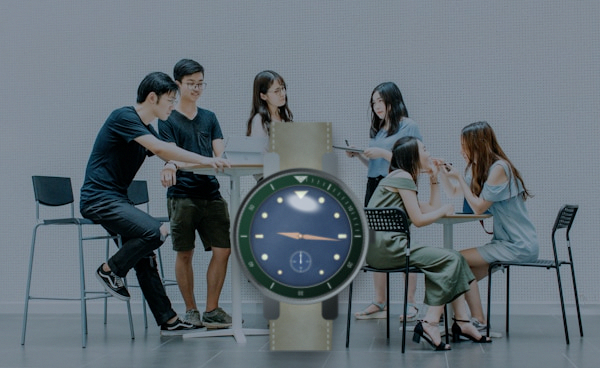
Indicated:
9,16
